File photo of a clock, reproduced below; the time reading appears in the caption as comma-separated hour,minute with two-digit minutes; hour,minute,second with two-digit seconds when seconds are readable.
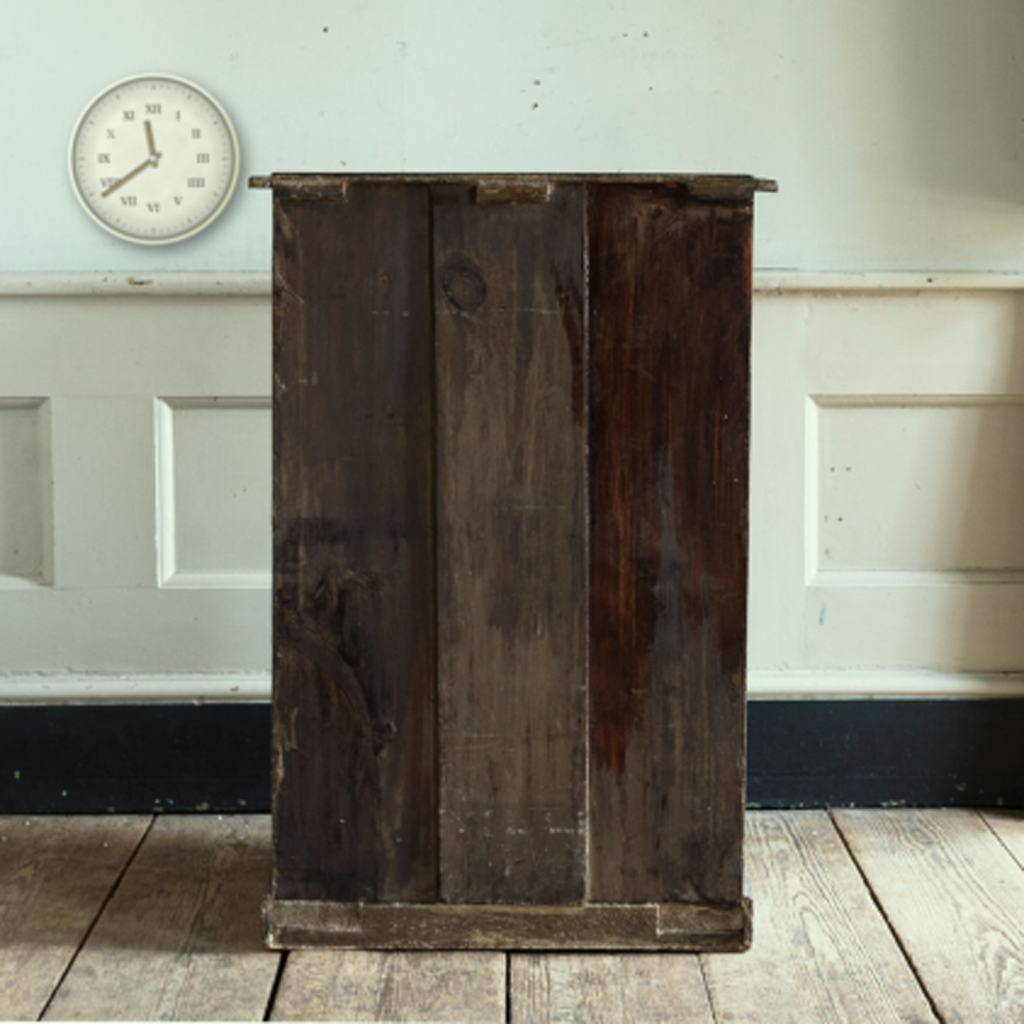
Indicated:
11,39
